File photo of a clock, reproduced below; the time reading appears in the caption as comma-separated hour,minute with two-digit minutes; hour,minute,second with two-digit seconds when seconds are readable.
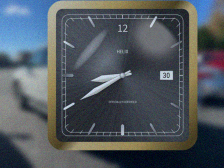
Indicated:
8,40
